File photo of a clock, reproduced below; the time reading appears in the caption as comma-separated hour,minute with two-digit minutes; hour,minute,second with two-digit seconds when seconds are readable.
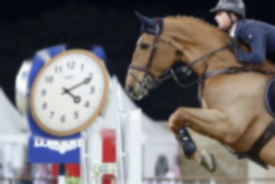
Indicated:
4,11
